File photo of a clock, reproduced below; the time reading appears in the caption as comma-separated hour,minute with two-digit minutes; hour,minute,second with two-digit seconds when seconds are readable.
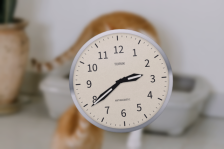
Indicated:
2,39
